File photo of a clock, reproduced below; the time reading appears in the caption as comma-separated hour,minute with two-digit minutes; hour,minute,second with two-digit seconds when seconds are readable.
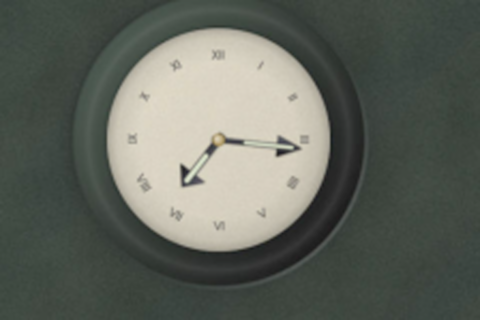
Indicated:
7,16
